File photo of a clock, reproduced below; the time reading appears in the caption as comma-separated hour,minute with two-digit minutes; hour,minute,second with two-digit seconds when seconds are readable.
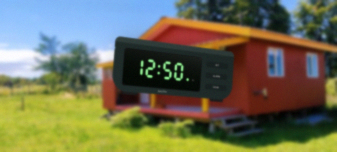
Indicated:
12,50
